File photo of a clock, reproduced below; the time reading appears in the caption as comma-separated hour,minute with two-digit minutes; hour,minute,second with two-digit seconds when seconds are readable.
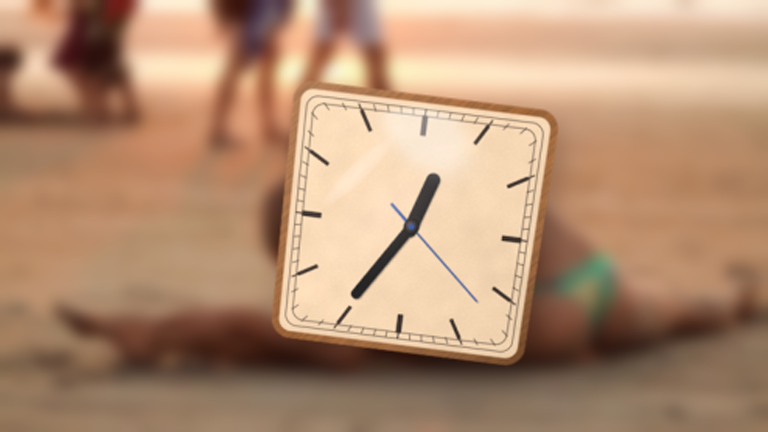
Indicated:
12,35,22
